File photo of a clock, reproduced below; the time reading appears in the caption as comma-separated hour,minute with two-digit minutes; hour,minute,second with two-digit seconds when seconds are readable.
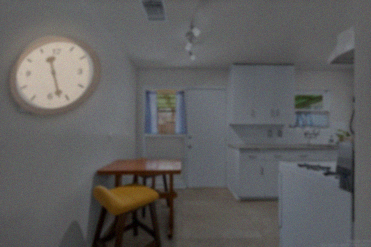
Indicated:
11,27
